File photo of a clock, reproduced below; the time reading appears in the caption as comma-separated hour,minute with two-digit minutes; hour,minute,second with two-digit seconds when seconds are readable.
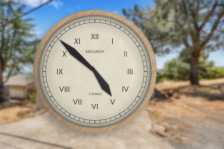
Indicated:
4,52
